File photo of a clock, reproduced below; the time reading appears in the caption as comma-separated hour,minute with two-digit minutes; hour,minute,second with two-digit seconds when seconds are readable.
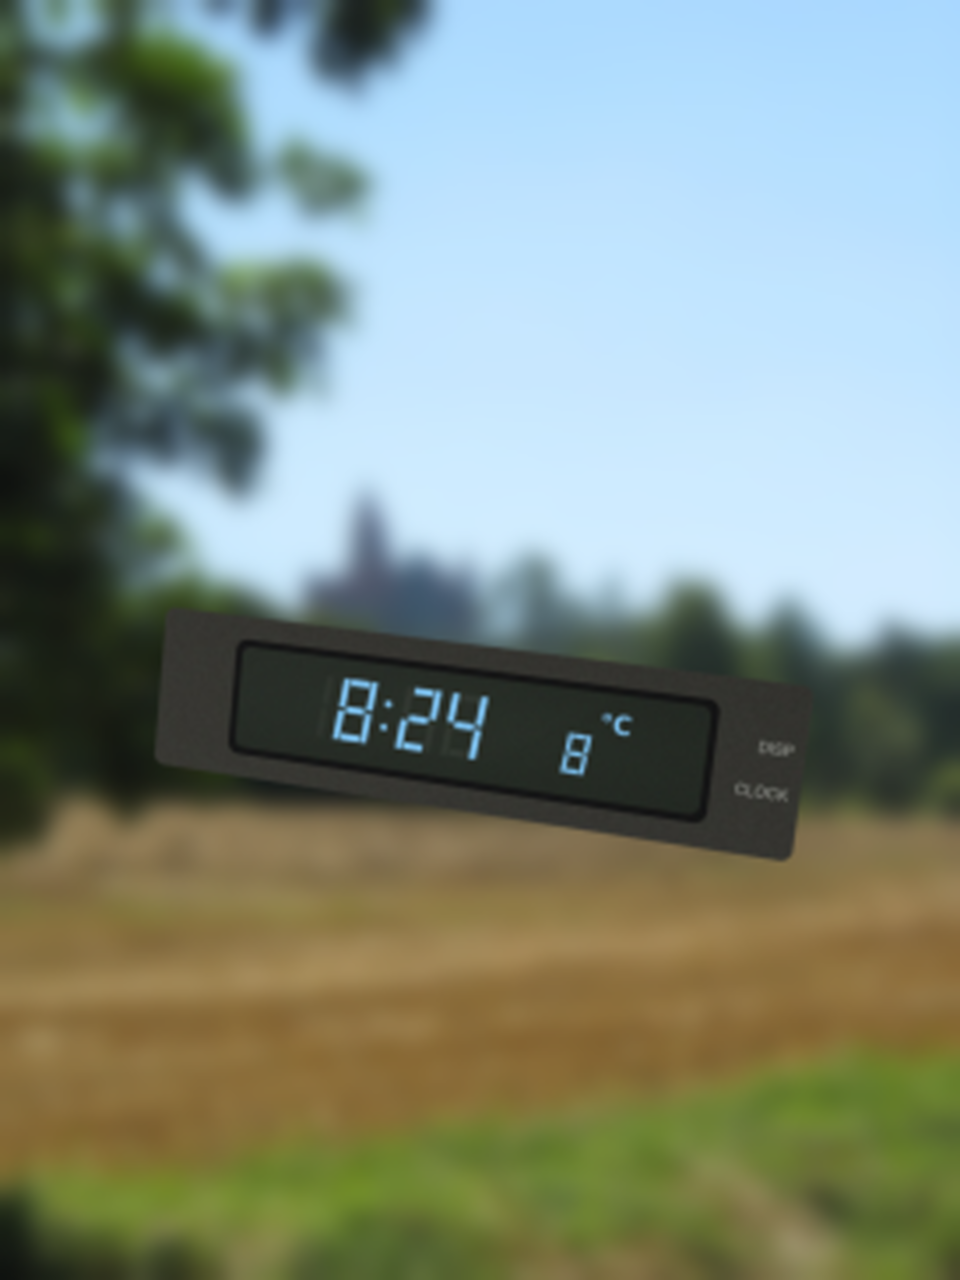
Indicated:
8,24
